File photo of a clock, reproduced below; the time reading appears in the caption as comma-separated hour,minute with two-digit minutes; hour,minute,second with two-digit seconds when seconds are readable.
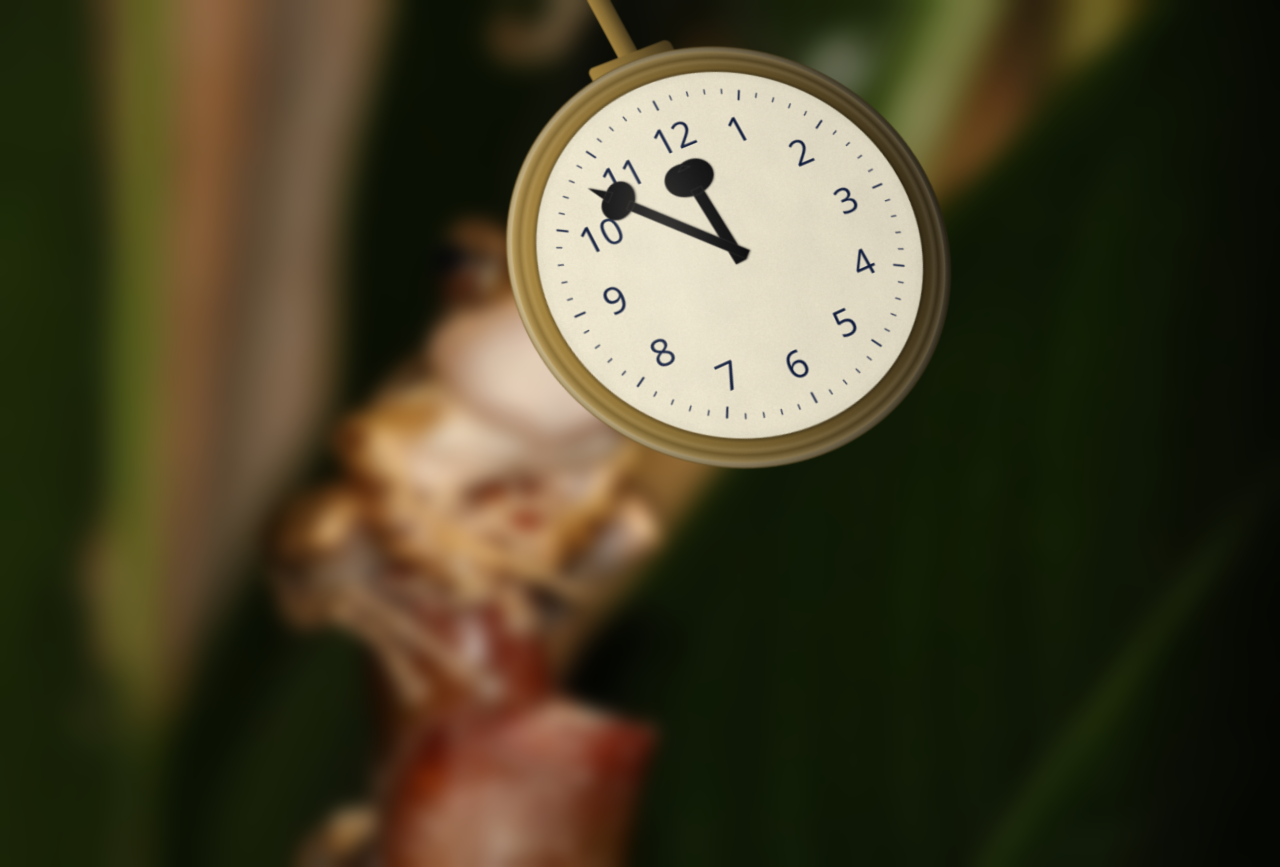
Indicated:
11,53
